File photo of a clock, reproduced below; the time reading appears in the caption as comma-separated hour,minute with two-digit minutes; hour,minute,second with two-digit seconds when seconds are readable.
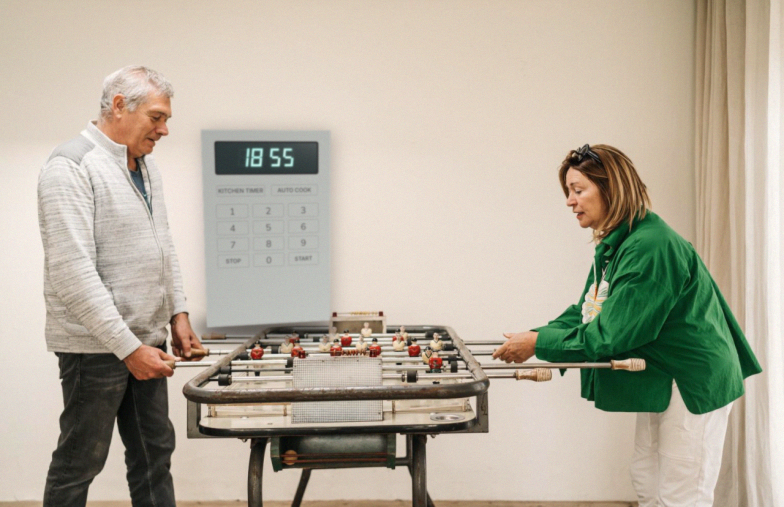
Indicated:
18,55
